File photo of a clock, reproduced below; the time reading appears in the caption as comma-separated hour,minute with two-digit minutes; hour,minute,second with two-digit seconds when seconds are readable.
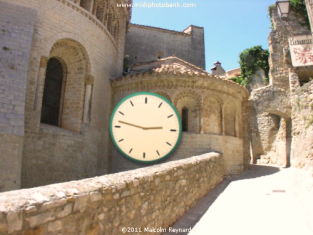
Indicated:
2,47
